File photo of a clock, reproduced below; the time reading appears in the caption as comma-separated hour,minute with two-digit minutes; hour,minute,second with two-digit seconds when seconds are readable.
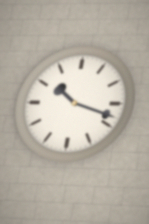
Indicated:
10,18
